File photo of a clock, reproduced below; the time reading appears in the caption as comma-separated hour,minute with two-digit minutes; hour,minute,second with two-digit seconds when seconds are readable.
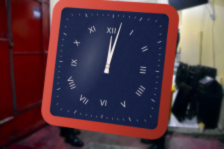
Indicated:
12,02
